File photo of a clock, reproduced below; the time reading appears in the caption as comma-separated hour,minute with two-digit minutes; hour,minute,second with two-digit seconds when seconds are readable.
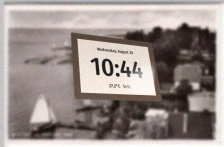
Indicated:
10,44
